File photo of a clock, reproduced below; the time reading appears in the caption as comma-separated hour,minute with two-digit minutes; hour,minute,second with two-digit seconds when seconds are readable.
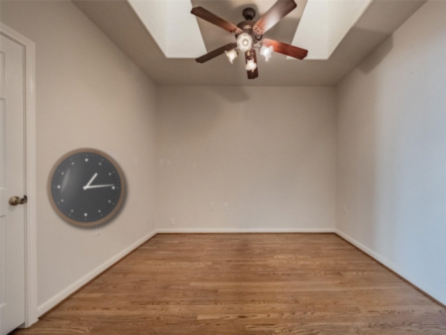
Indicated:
1,14
